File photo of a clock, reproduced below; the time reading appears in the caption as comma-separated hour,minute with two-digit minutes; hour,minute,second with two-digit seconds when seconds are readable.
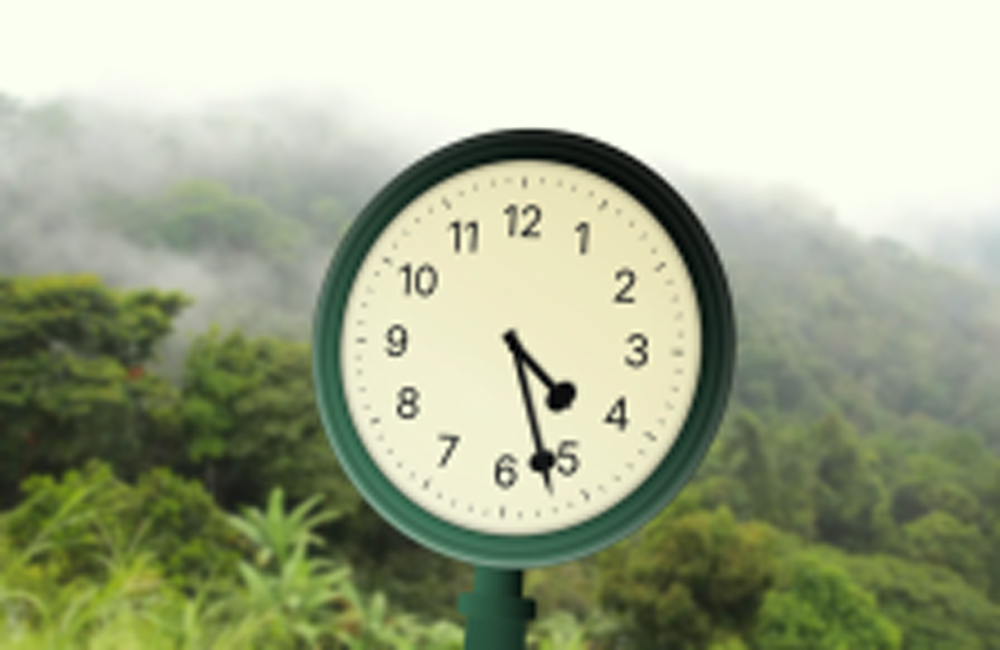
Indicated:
4,27
